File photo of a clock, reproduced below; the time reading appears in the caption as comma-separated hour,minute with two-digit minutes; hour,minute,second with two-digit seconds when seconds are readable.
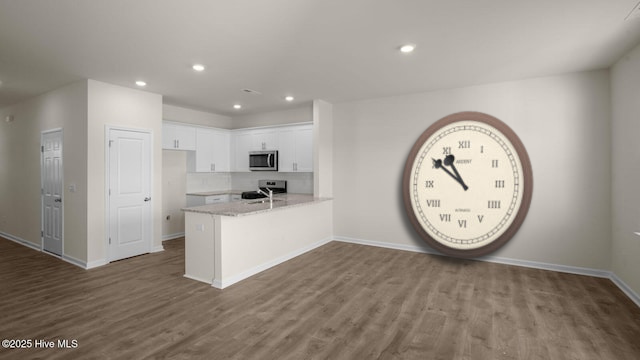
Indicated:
10,51
